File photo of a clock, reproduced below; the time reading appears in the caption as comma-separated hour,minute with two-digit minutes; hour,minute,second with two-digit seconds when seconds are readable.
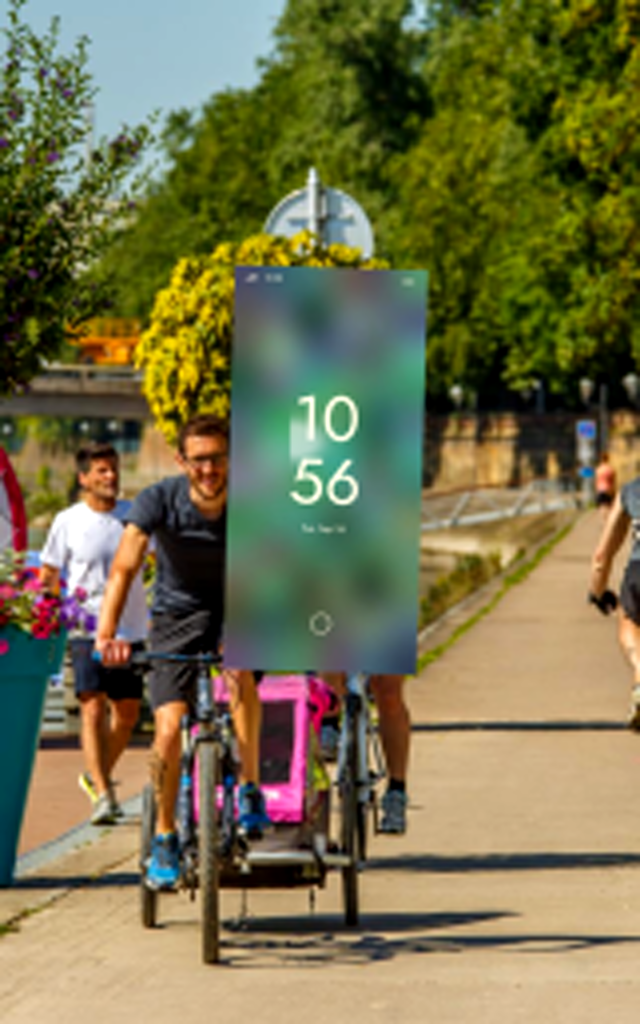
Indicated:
10,56
